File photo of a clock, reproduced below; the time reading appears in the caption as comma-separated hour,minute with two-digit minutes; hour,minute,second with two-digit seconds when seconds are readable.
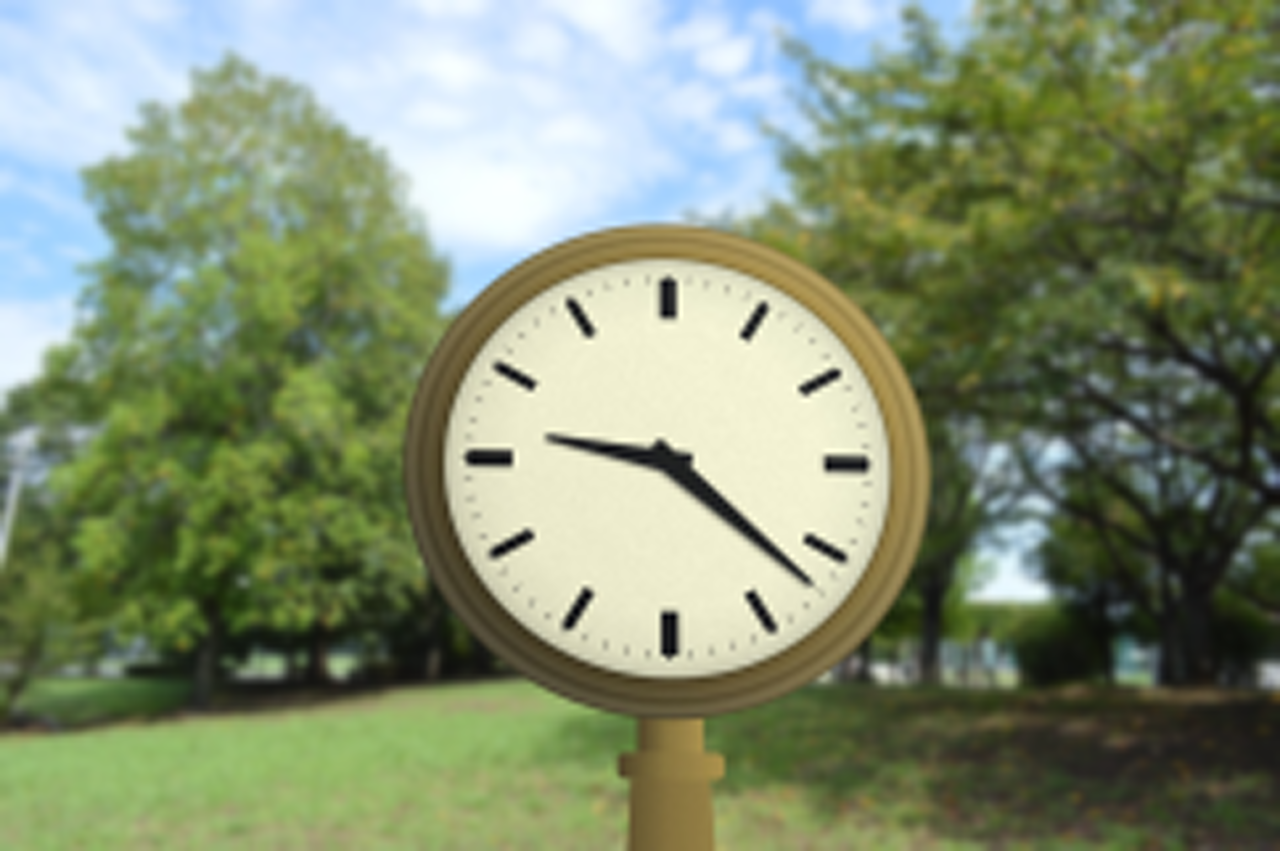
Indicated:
9,22
